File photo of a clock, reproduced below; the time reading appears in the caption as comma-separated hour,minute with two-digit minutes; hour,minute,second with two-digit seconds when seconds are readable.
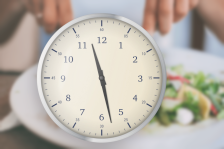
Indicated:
11,28
